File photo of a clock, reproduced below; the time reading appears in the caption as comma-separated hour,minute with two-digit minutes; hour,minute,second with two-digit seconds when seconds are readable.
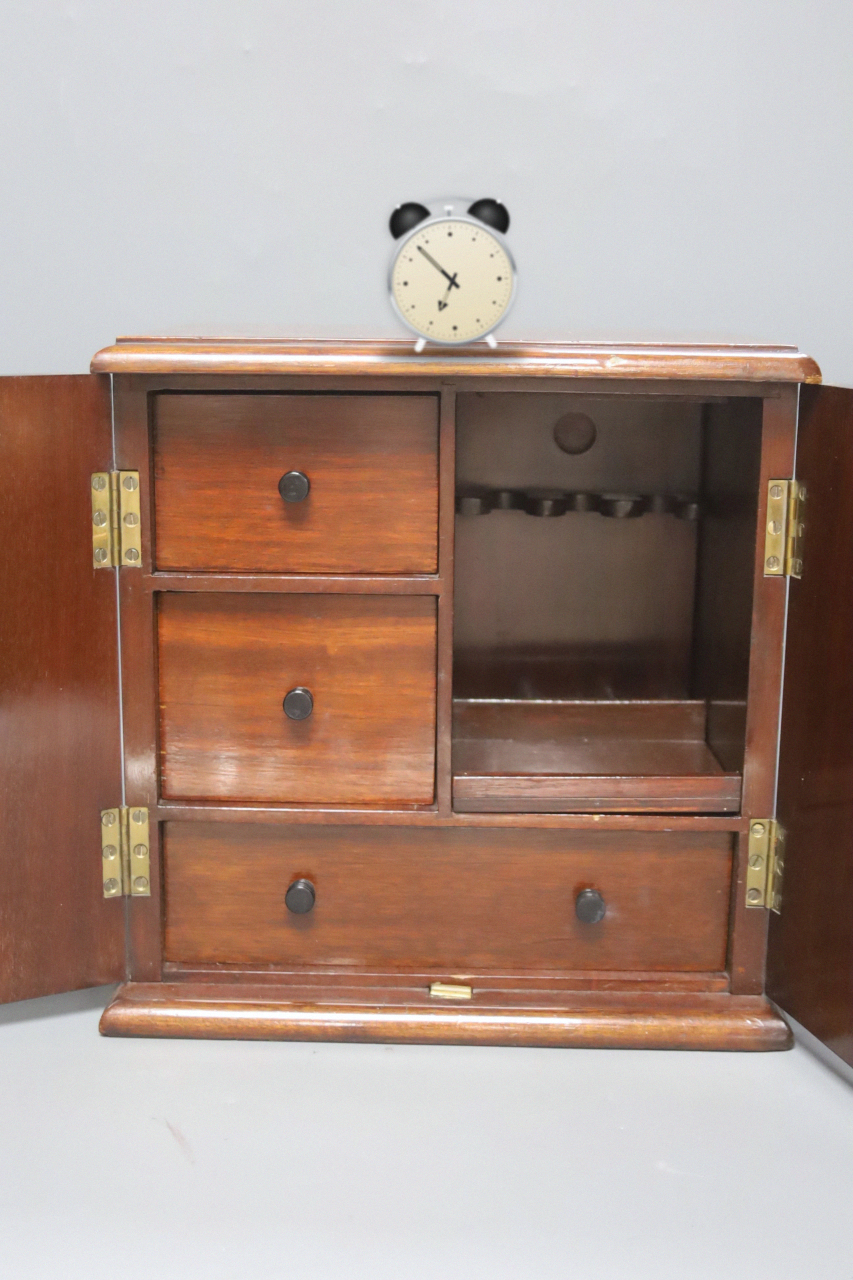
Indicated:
6,53
